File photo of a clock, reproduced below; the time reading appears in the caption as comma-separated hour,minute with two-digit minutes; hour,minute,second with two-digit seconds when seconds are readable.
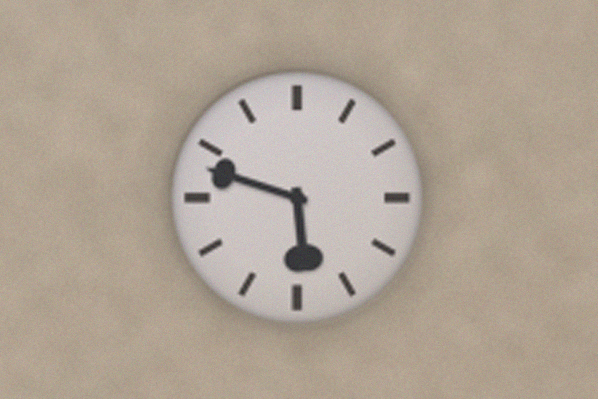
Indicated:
5,48
